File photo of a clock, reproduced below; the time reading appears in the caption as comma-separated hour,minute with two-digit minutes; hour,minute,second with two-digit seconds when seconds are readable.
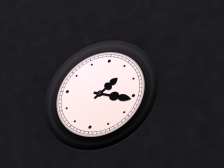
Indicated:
1,16
